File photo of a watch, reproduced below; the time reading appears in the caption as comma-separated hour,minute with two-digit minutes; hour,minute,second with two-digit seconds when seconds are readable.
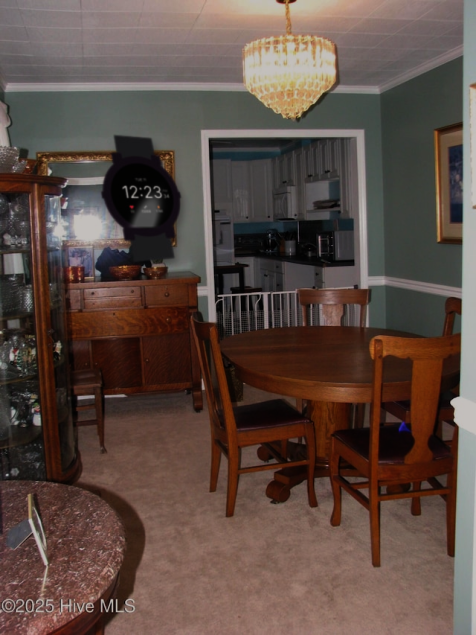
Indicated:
12,23
